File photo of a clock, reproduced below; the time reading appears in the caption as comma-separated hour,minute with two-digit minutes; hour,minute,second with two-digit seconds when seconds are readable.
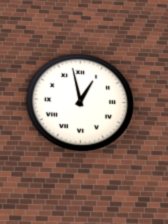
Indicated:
12,58
